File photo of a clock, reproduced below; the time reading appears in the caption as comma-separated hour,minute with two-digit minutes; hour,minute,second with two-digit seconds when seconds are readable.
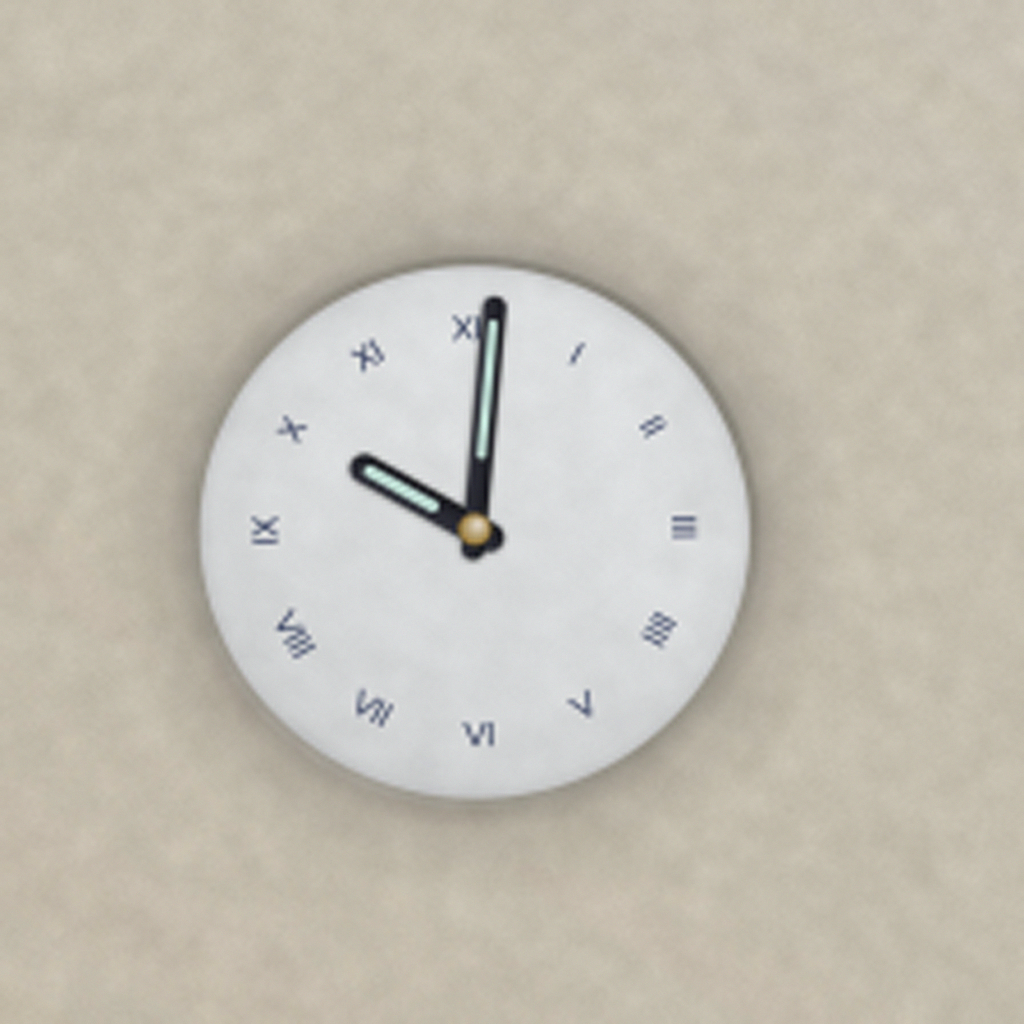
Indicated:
10,01
